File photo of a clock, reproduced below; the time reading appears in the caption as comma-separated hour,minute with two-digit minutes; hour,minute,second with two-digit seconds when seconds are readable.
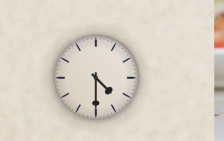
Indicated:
4,30
